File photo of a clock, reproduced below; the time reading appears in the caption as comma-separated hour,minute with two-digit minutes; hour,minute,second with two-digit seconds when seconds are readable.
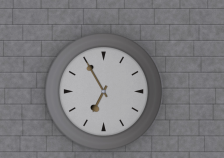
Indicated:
6,55
